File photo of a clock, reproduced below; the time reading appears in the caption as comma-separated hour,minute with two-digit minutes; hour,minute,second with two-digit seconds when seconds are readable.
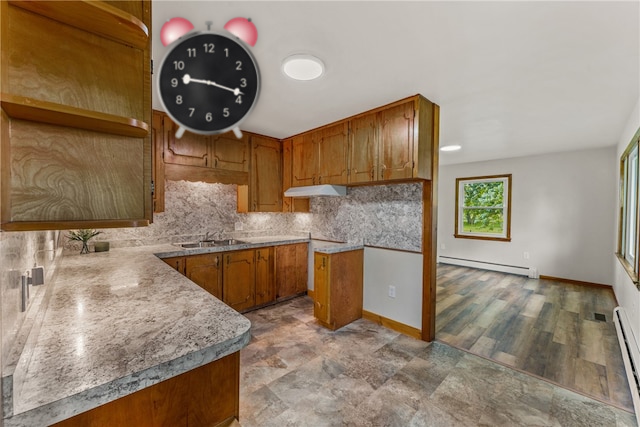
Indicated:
9,18
